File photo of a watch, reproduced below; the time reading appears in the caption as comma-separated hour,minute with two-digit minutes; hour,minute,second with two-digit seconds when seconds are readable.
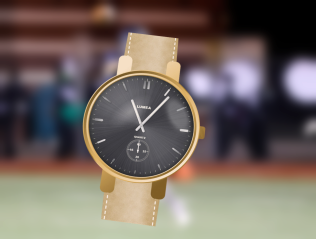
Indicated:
11,06
